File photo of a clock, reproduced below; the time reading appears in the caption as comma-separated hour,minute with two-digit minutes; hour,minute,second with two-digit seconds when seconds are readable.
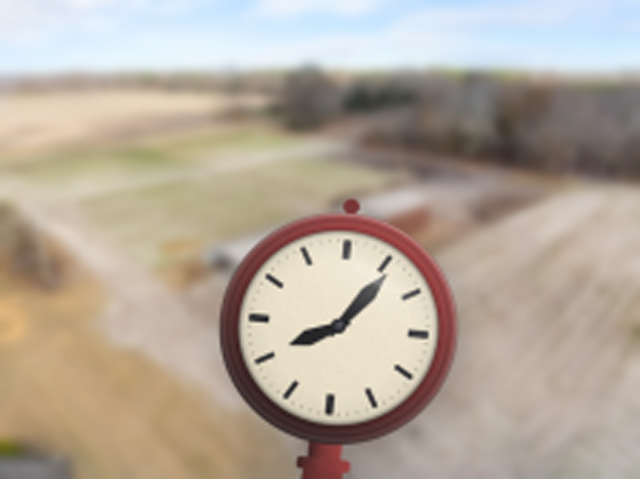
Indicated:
8,06
